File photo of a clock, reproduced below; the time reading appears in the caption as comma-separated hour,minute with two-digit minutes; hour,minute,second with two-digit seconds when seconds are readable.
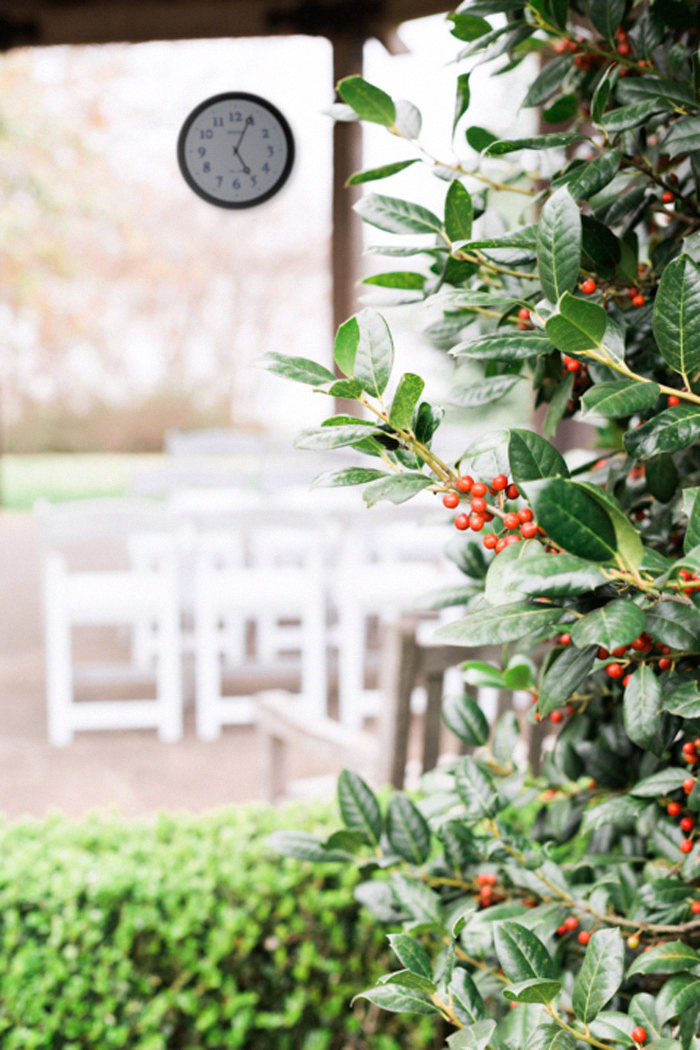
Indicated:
5,04
